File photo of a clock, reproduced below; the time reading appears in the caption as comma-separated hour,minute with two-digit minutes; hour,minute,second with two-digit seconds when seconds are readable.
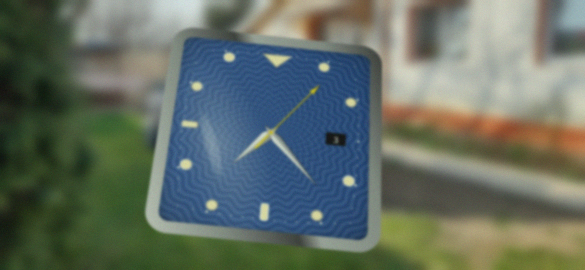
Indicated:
7,23,06
